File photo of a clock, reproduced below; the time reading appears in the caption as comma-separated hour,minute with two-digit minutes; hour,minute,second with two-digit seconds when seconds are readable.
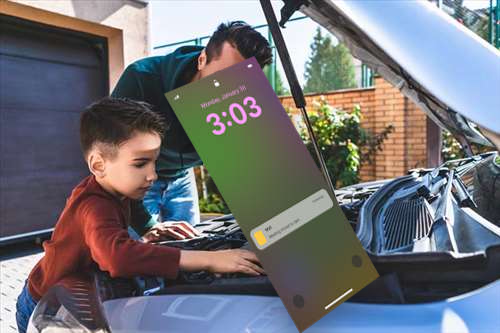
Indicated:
3,03
